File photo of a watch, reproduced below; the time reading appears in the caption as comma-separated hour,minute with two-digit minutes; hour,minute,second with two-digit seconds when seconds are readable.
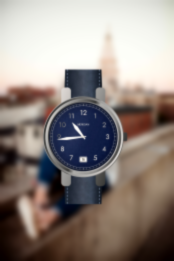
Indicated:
10,44
